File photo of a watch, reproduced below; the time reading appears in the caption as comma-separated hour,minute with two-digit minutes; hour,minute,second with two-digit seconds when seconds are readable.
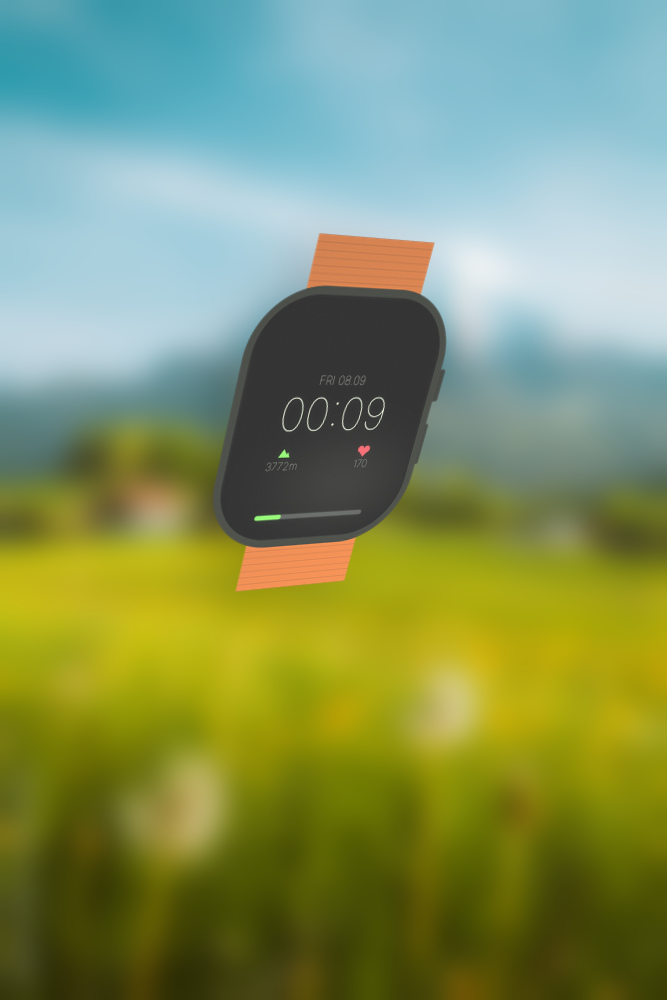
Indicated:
0,09
